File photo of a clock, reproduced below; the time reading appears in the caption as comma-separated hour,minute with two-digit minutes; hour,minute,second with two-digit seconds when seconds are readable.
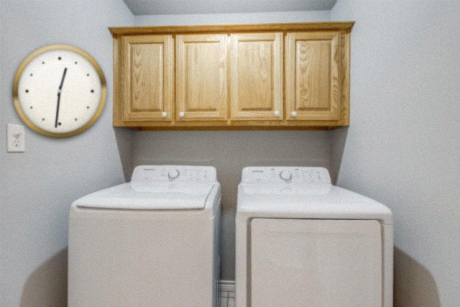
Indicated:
12,31
